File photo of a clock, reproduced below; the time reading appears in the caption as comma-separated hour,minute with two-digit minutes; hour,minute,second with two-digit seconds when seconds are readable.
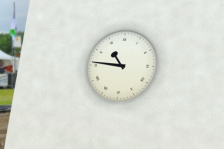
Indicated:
10,46
